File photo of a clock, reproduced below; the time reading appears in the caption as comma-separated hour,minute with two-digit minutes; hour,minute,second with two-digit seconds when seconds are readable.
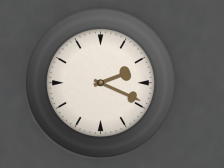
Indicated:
2,19
